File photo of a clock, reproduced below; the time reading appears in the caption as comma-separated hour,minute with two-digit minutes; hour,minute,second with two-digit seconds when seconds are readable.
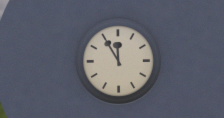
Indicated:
11,55
